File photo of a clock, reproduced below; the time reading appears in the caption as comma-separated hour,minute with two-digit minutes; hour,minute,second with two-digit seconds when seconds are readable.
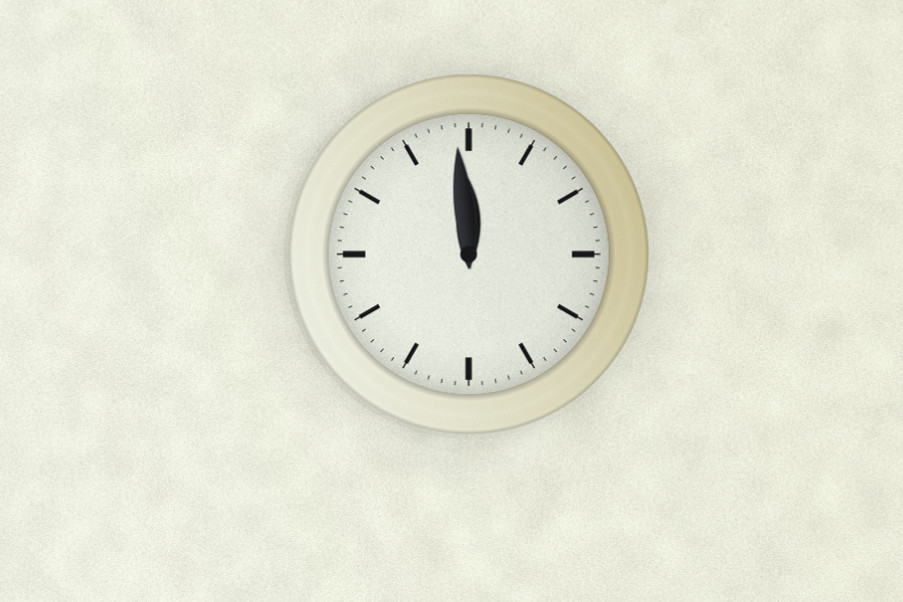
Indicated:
11,59
